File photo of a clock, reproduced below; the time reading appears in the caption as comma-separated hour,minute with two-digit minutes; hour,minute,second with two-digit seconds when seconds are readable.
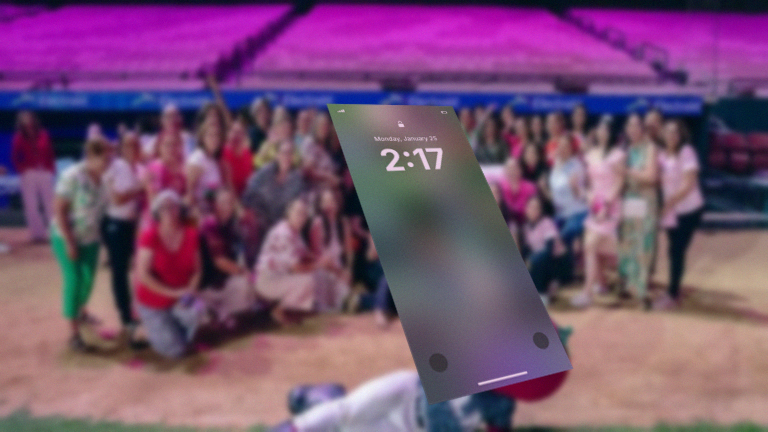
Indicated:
2,17
